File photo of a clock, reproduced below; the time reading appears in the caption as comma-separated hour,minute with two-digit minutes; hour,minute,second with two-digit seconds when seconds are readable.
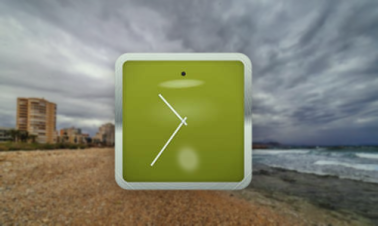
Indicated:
10,36
